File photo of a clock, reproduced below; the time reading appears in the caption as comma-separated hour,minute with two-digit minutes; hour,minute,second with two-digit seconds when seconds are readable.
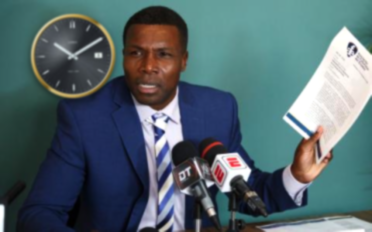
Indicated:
10,10
